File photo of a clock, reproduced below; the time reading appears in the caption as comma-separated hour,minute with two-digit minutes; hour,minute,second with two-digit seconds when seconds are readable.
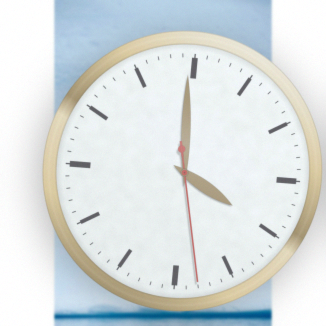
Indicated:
3,59,28
